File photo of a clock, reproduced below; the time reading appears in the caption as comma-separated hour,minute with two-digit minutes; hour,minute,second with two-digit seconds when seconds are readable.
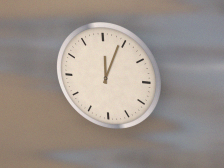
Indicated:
12,04
